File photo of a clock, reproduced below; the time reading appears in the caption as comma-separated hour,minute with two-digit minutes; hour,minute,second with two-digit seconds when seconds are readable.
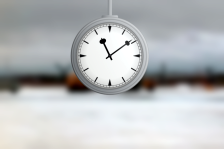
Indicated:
11,09
